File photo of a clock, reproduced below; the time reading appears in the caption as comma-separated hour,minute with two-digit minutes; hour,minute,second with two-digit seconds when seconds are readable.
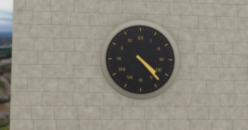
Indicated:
4,23
